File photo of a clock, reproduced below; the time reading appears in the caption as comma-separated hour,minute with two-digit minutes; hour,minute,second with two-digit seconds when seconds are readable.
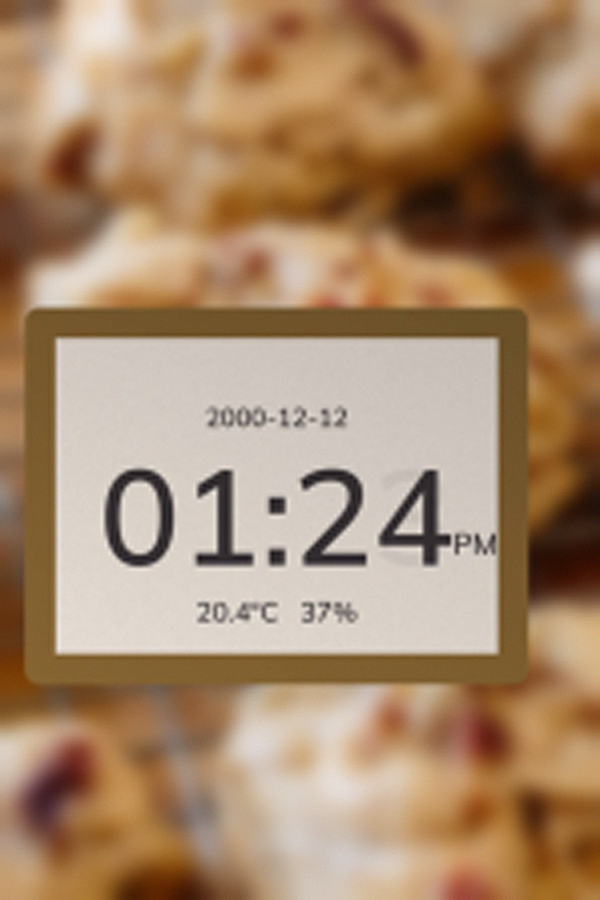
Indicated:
1,24
